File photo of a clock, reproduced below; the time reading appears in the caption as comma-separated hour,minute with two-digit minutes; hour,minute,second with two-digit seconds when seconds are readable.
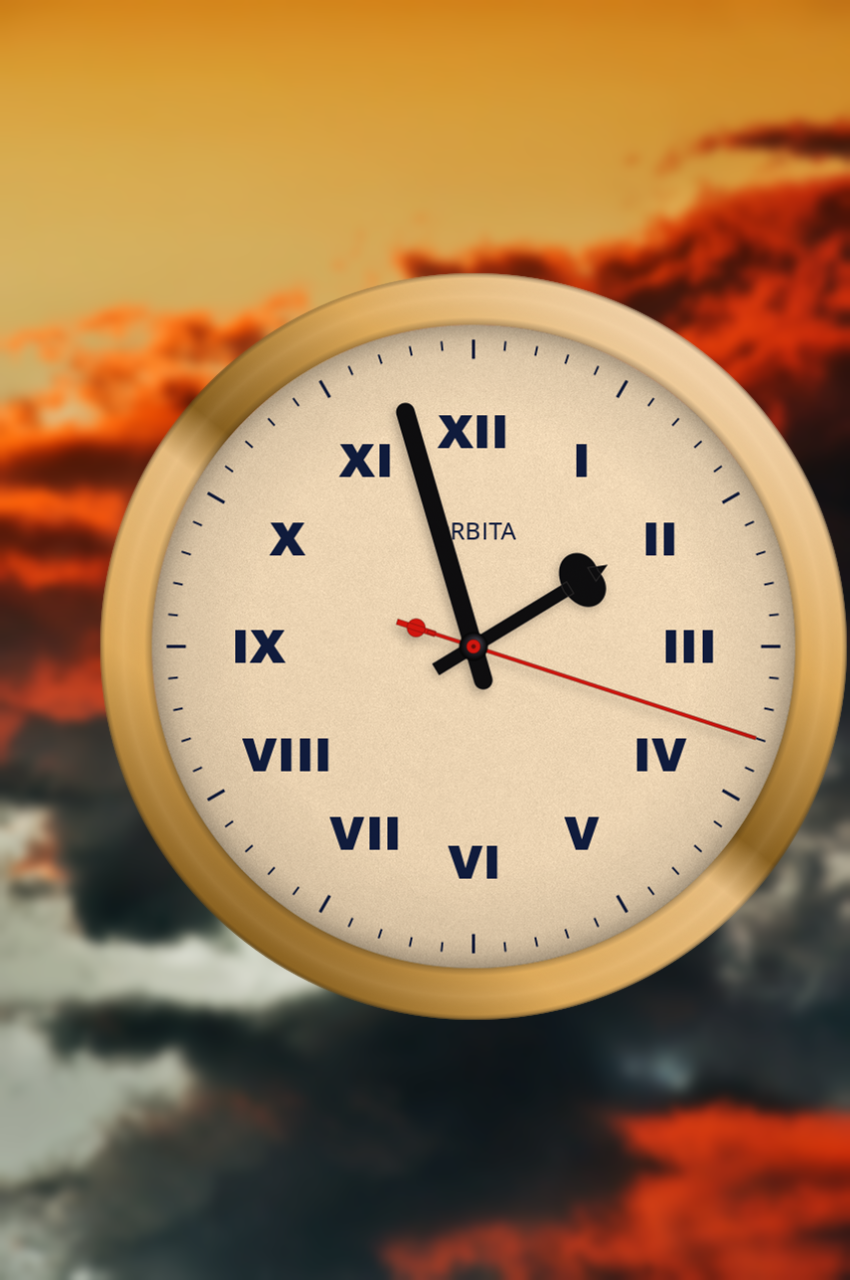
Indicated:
1,57,18
